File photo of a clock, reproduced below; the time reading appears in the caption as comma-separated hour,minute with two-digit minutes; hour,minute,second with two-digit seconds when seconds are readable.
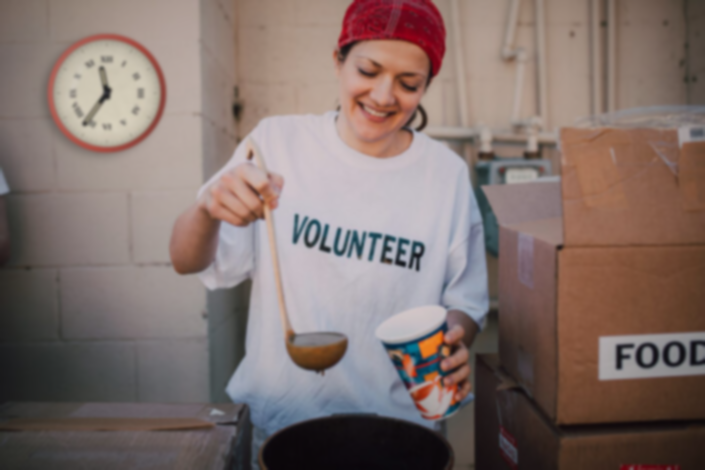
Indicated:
11,36
